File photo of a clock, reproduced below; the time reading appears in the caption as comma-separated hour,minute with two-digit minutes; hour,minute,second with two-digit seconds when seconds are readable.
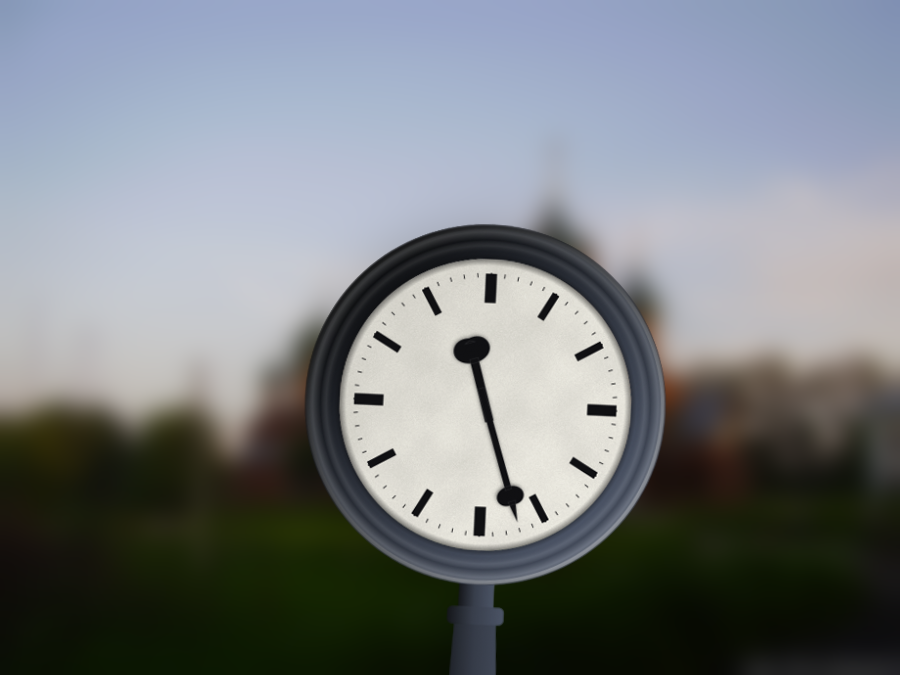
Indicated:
11,27
